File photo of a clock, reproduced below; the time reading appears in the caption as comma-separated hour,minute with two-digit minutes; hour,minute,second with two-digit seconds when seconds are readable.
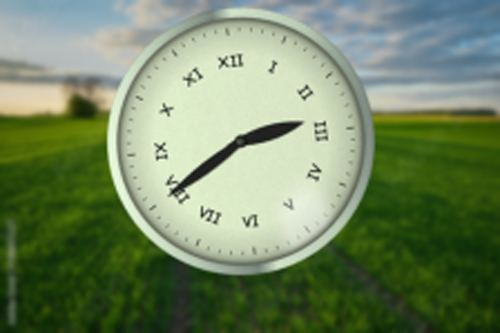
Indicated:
2,40
